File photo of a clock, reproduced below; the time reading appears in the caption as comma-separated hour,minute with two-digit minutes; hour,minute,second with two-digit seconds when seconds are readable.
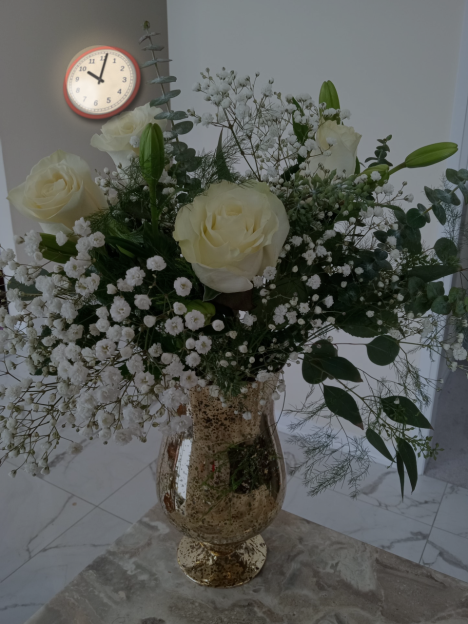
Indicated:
10,01
